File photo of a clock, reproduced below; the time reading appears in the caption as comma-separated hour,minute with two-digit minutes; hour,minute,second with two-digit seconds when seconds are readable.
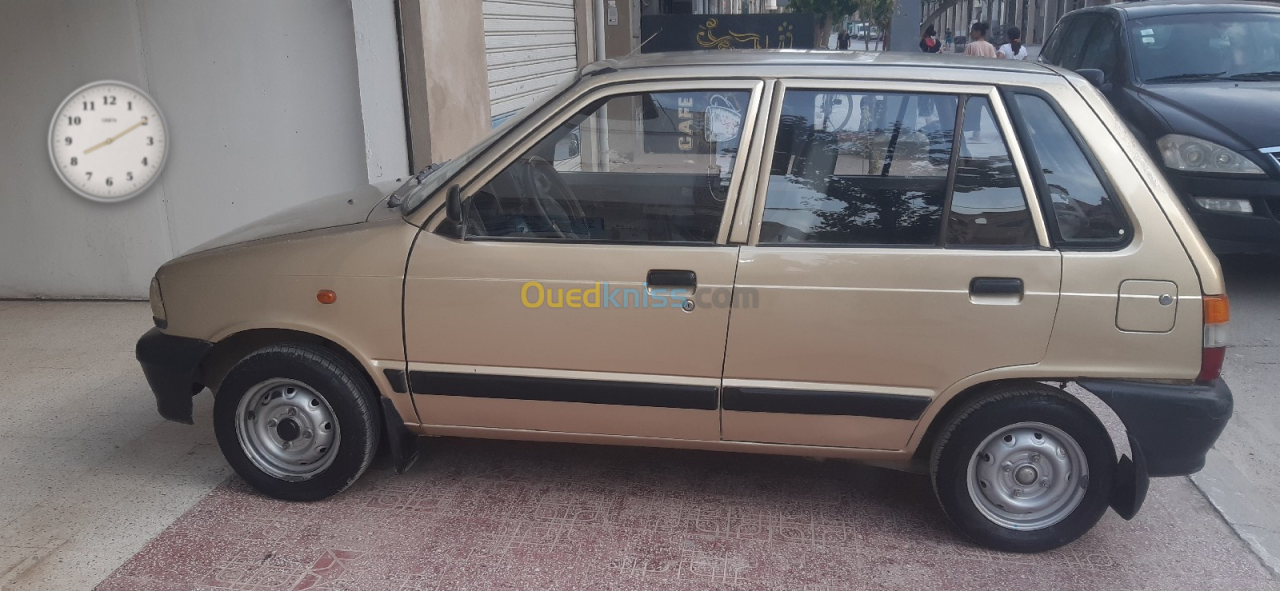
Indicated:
8,10
